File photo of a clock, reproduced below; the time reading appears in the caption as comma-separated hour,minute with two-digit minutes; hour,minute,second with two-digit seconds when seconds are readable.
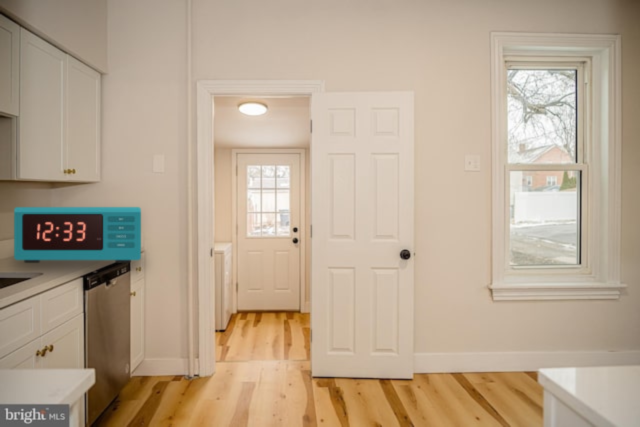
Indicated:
12,33
